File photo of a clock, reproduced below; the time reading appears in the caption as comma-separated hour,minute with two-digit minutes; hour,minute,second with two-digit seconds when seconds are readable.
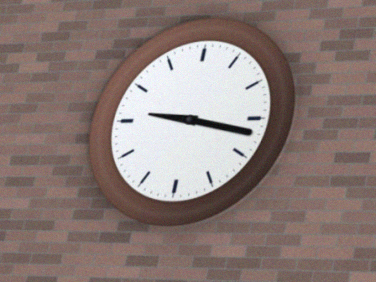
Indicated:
9,17
